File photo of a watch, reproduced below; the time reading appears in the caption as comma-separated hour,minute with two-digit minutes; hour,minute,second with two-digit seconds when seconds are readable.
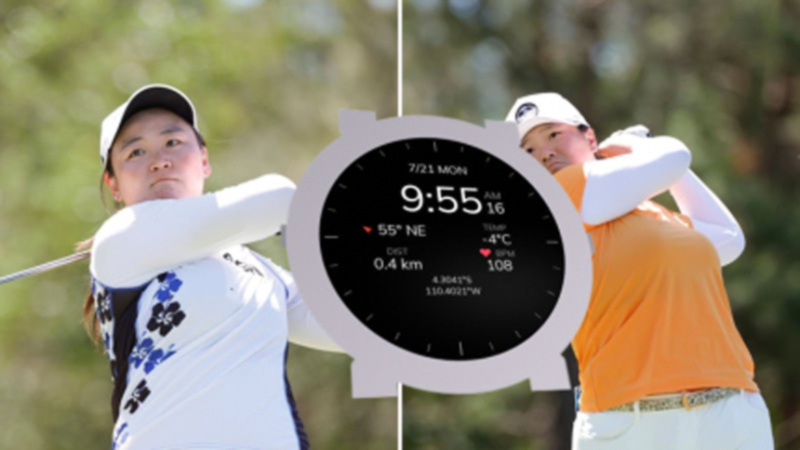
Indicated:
9,55,16
